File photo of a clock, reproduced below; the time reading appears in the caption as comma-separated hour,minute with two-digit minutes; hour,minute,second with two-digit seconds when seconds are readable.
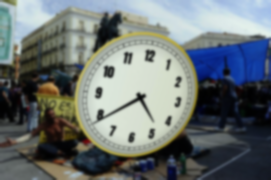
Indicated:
4,39
